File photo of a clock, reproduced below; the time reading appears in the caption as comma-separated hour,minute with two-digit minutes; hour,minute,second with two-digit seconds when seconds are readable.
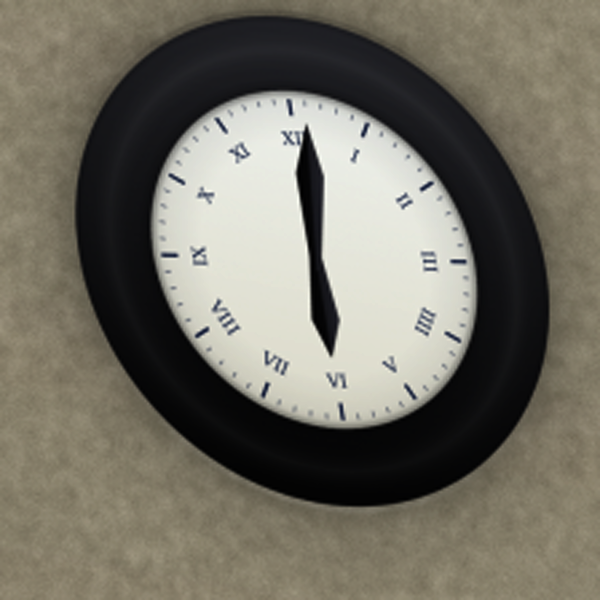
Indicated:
6,01
